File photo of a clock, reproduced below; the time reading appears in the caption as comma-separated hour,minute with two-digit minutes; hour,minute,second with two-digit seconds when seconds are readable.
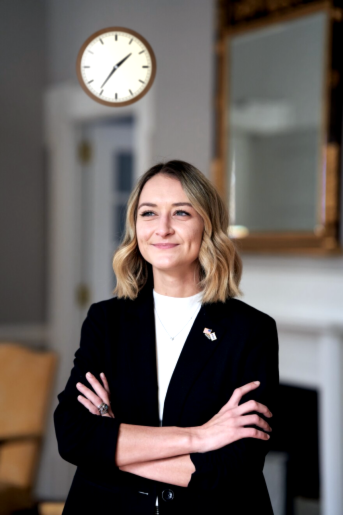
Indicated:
1,36
